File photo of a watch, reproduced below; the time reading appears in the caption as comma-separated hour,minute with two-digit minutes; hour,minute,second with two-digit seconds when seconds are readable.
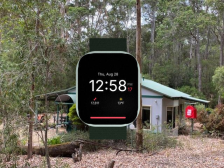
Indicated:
12,58
